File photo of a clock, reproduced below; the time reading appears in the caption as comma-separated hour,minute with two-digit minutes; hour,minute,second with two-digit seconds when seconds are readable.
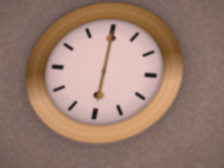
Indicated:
6,00
